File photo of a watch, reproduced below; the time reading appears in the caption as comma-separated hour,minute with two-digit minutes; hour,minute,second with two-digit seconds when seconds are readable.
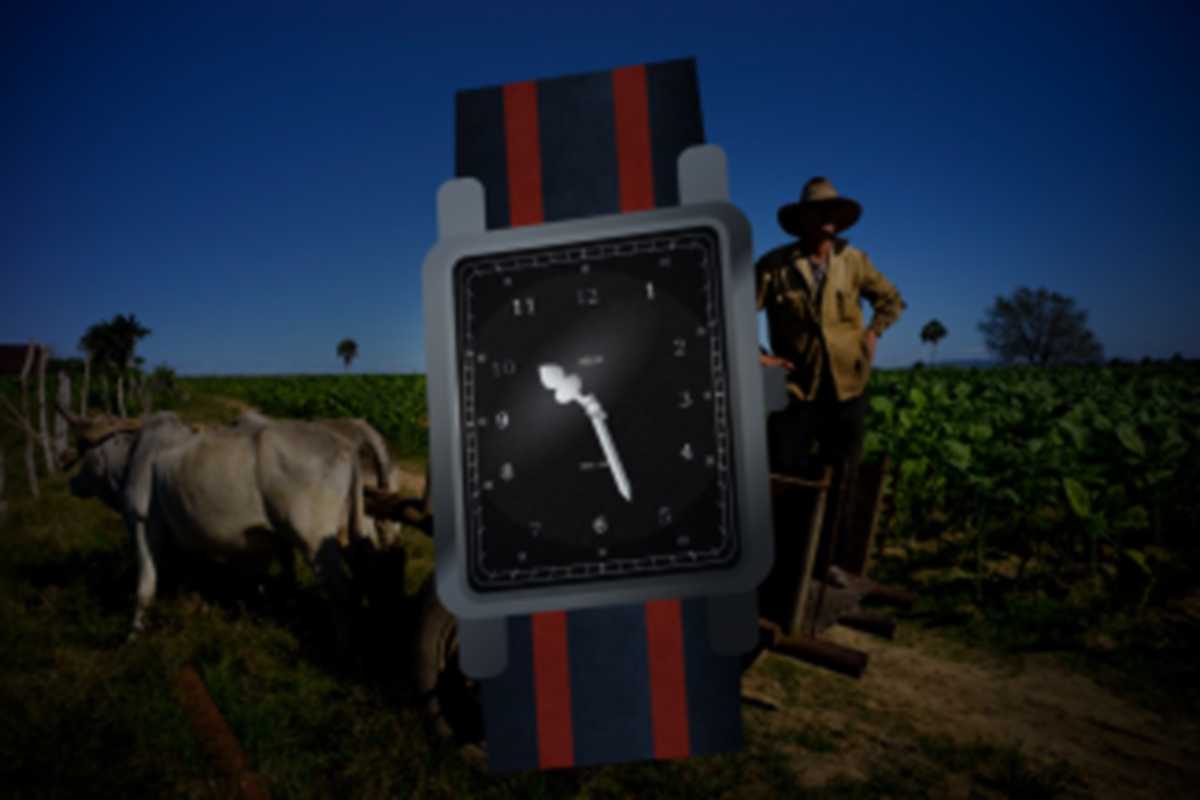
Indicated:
10,27
